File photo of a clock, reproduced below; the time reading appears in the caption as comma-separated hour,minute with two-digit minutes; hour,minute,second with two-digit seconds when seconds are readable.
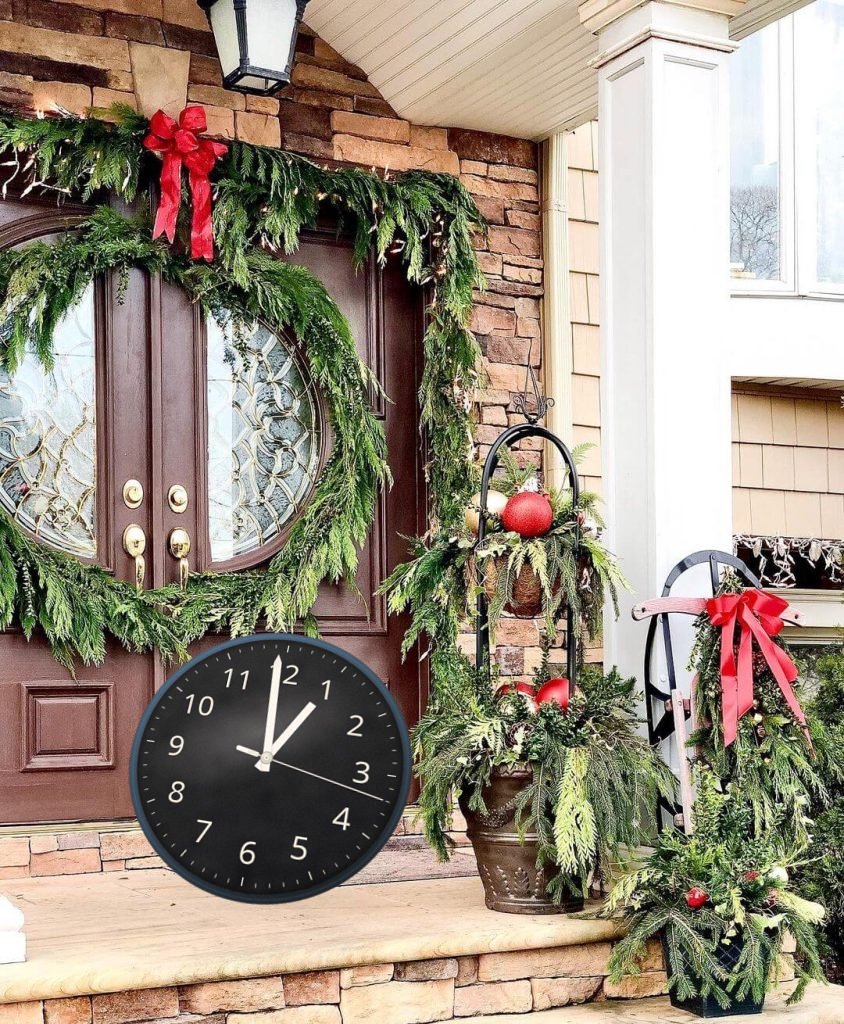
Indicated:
12,59,17
